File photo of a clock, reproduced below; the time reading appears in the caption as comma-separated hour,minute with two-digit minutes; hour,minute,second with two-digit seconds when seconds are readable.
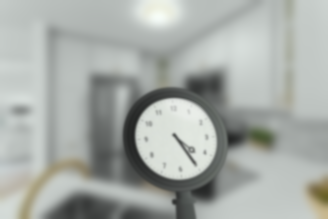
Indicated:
4,25
